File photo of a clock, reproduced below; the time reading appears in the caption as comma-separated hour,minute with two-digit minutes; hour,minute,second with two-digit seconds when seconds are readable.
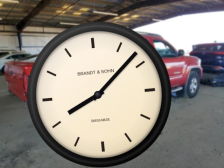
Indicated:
8,08
